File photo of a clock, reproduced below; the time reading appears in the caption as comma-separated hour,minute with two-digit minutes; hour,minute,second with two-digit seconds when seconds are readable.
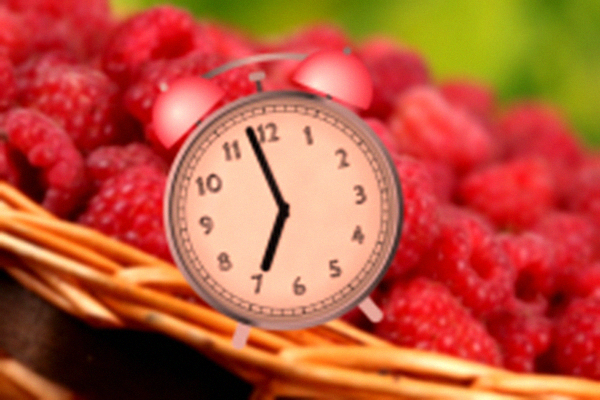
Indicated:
6,58
